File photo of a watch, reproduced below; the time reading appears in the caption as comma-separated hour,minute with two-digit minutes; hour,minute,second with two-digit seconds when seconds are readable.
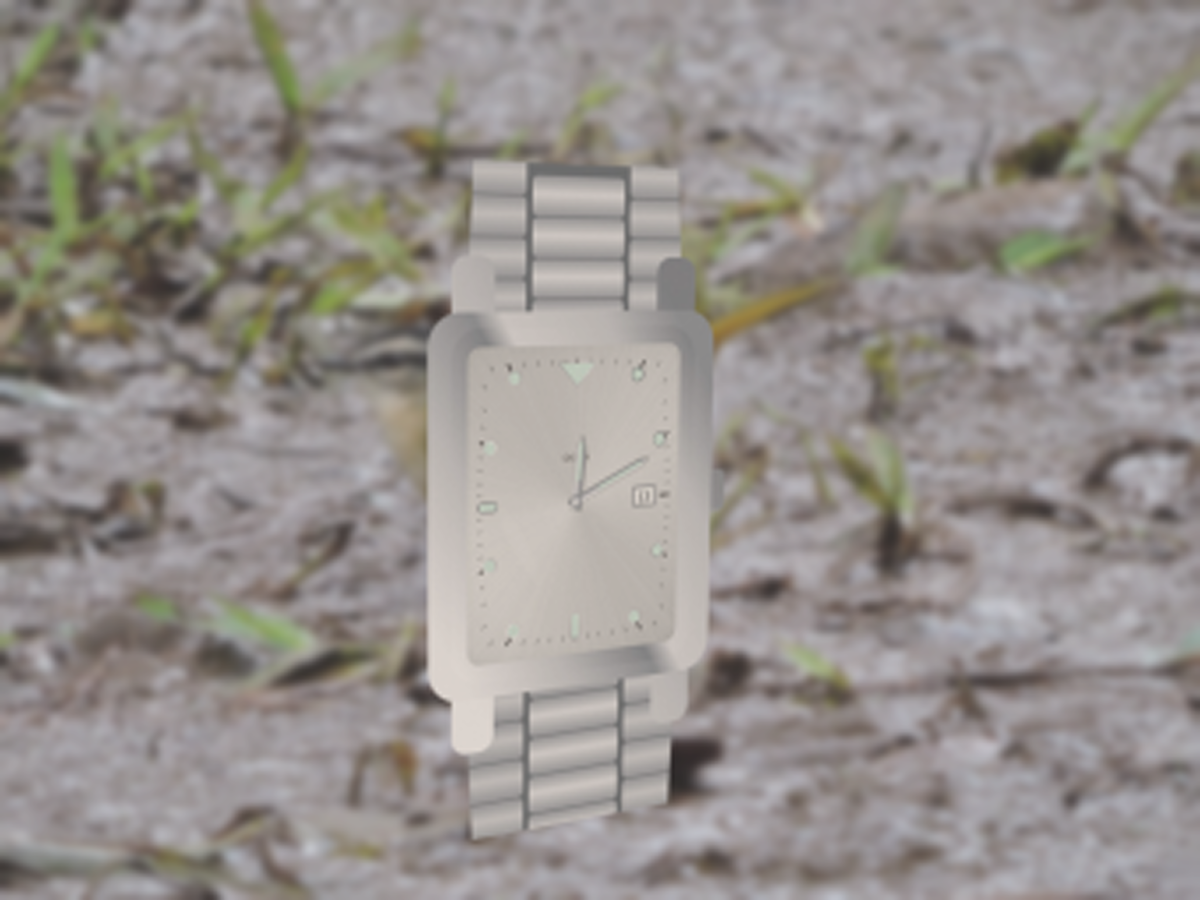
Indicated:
12,11
